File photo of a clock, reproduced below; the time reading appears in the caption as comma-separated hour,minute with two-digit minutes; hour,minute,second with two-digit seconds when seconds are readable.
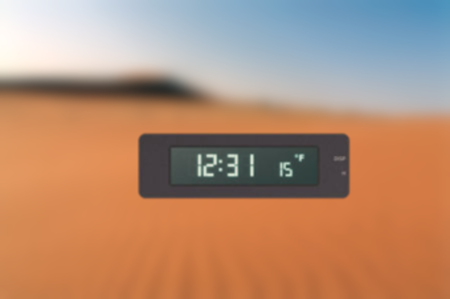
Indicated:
12,31
